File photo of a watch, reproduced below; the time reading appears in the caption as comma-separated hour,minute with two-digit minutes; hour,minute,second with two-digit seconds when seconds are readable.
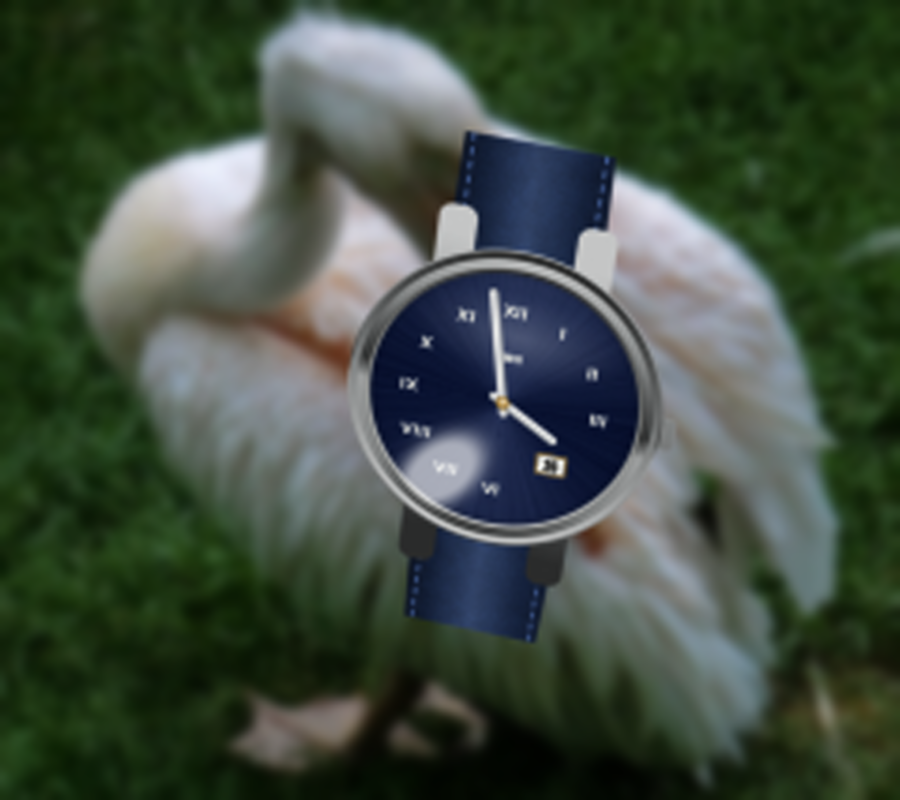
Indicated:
3,58
